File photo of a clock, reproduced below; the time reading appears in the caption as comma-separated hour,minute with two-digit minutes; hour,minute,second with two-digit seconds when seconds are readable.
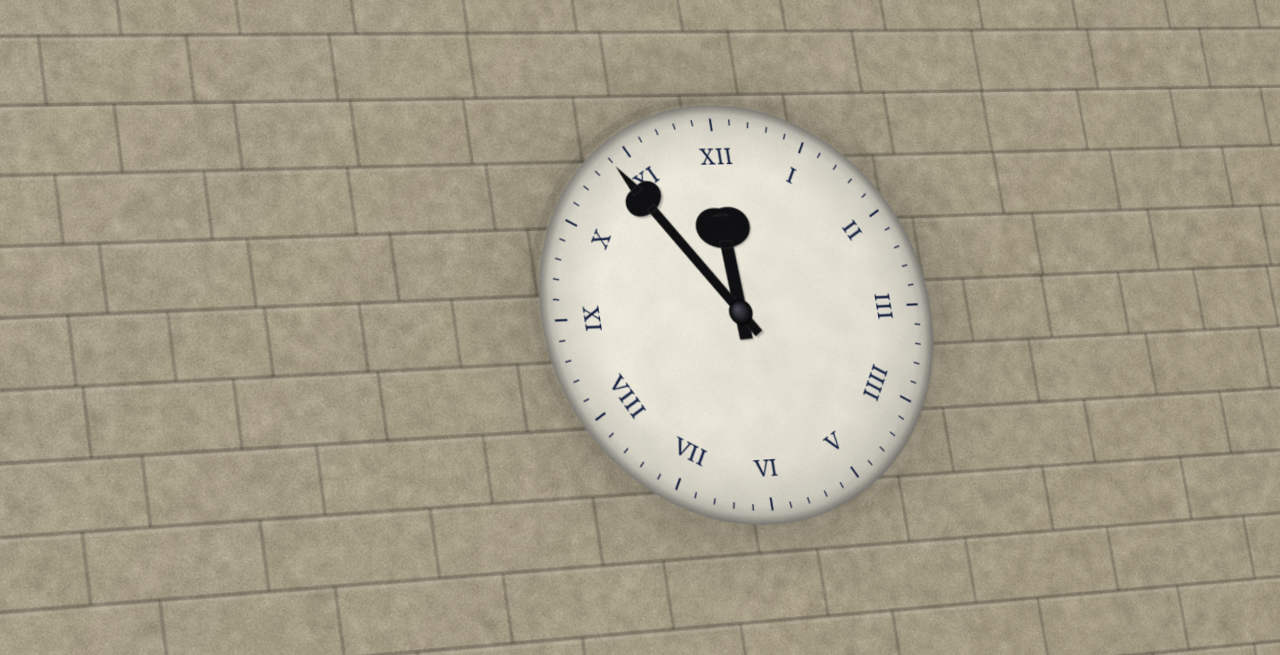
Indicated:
11,54
